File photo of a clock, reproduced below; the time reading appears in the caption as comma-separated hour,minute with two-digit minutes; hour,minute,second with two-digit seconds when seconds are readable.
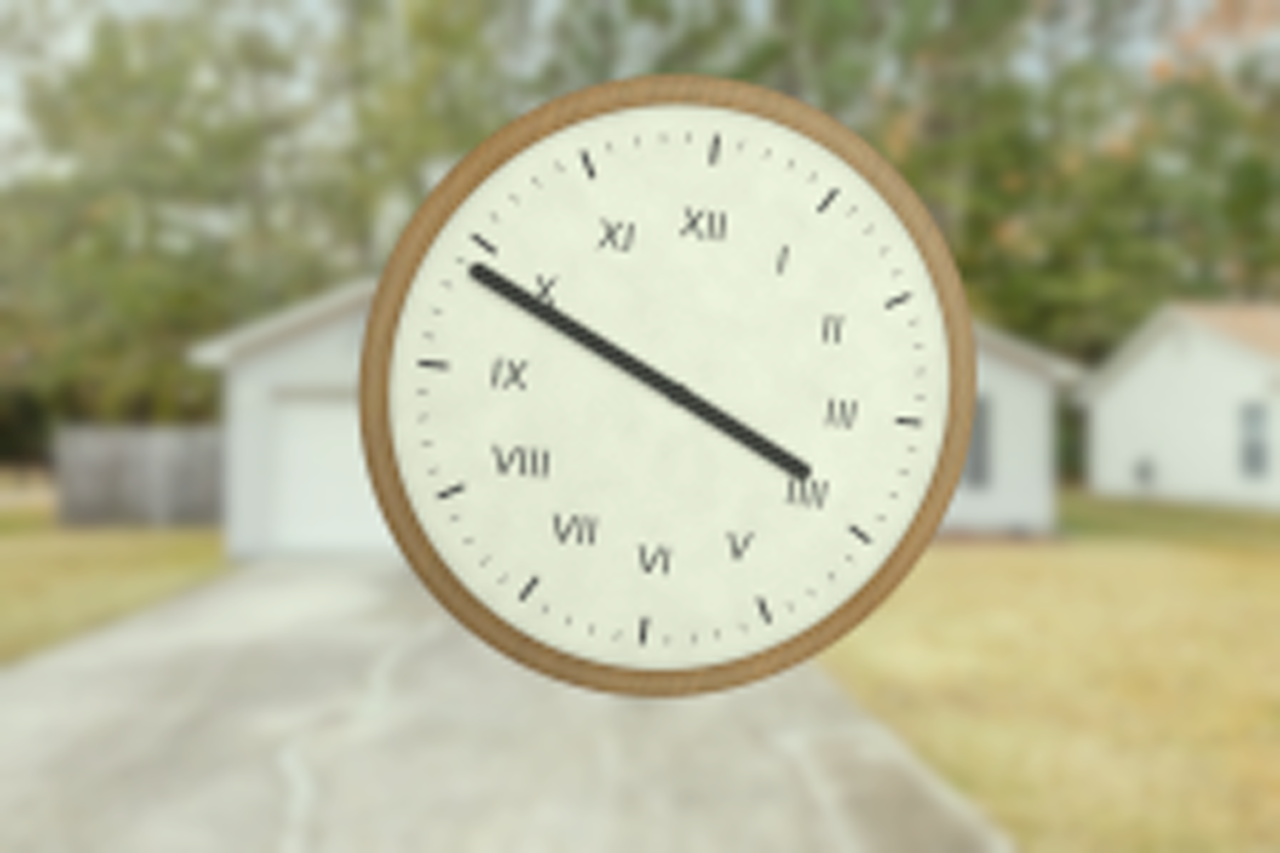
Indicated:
3,49
